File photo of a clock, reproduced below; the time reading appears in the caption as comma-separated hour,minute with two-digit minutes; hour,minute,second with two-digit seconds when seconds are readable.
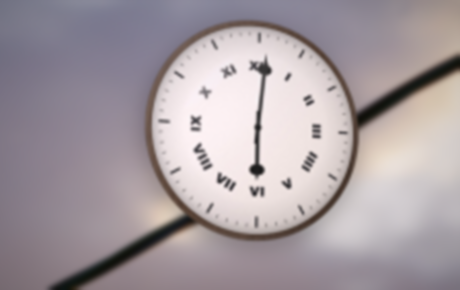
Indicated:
6,01
